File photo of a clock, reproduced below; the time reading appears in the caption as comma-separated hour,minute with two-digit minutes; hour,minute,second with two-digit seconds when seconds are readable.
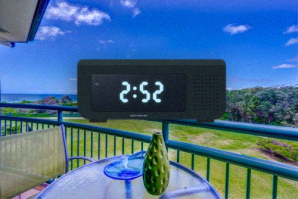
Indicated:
2,52
